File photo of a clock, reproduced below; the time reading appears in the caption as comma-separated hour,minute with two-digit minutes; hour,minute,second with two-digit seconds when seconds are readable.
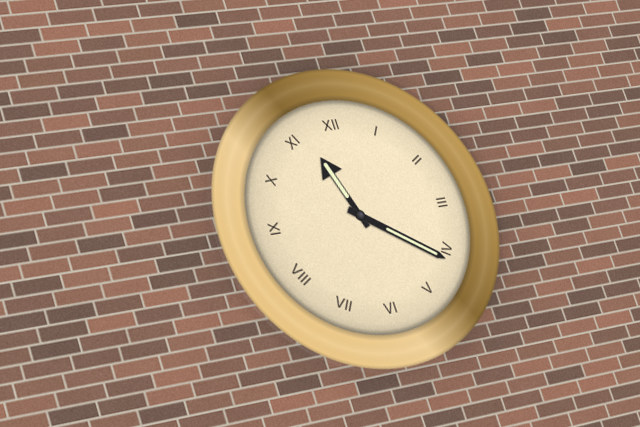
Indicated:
11,21
